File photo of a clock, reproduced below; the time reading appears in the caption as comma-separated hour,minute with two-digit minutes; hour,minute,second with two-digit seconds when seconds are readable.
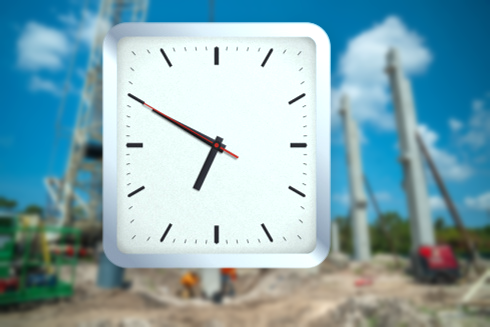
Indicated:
6,49,50
